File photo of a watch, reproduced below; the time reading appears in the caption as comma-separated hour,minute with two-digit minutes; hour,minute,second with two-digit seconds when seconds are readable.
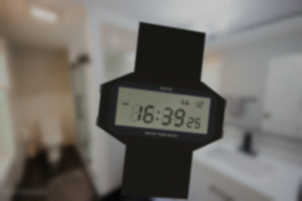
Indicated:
16,39,25
